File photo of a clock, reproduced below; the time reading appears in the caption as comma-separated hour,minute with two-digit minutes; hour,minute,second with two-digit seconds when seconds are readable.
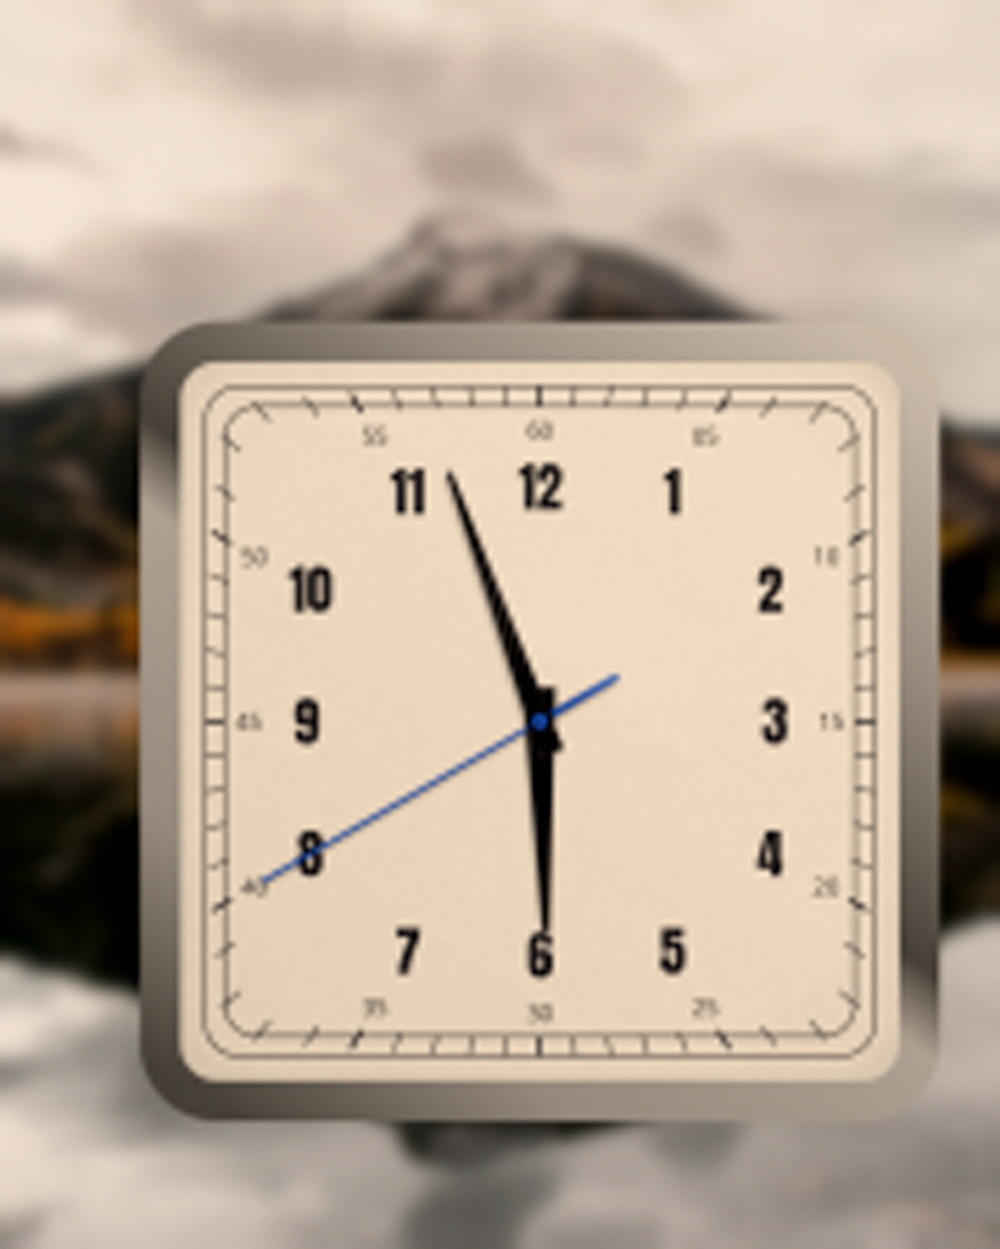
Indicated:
5,56,40
